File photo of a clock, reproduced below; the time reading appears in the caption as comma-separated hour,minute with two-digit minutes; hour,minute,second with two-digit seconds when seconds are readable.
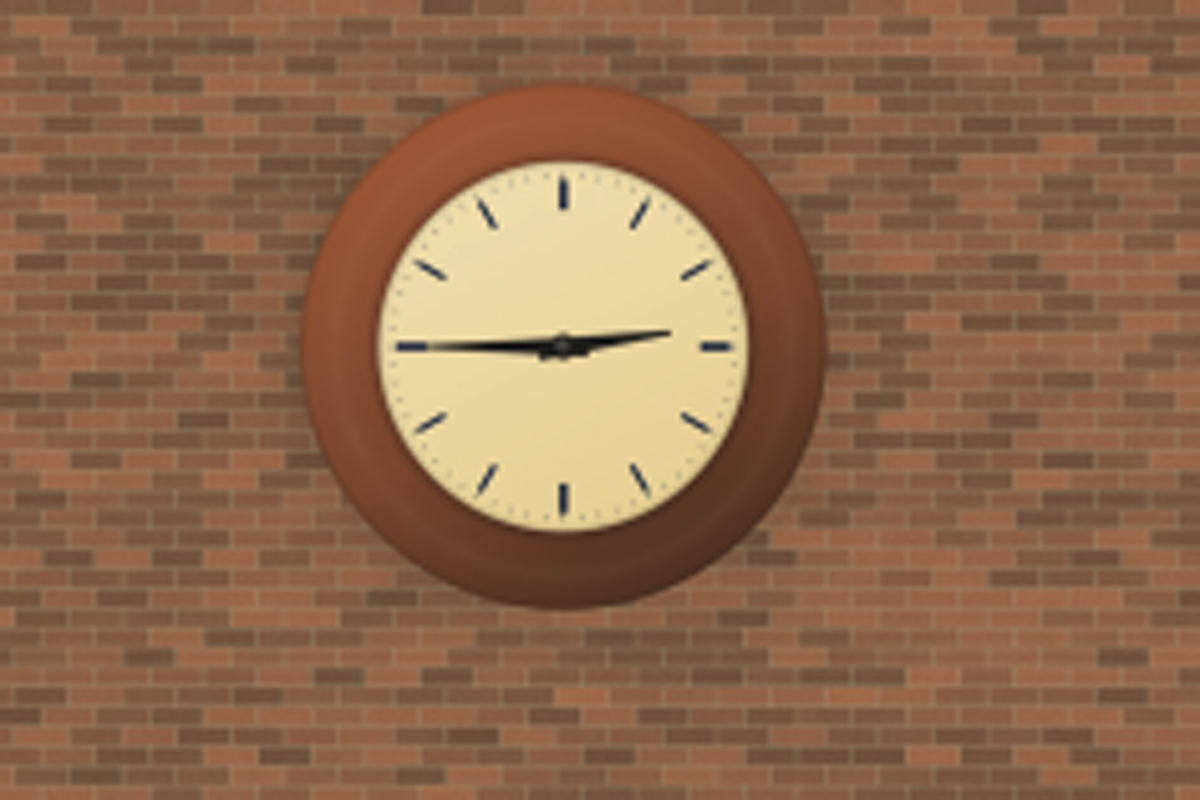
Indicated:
2,45
